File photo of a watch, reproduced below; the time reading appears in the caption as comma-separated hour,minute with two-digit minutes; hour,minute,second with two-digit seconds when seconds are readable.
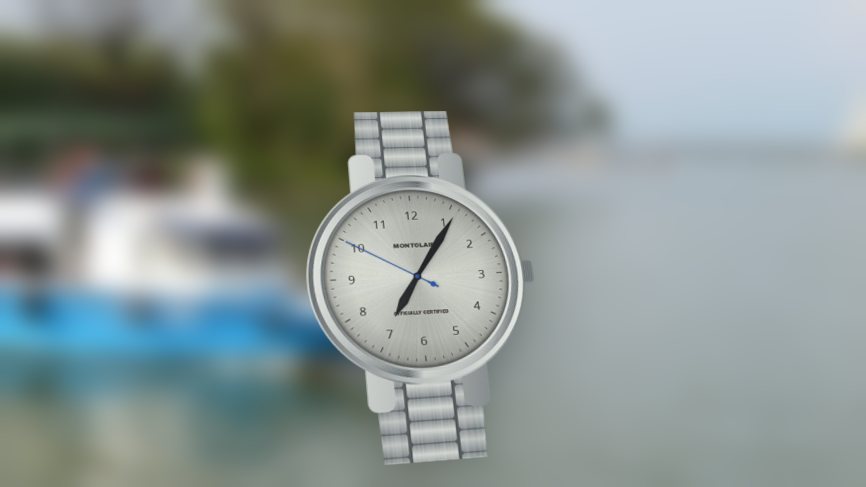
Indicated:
7,05,50
